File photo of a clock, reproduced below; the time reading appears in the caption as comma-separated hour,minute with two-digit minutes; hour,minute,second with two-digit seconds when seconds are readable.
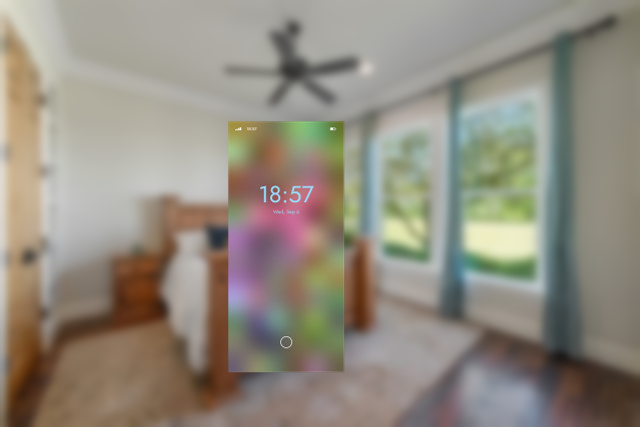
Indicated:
18,57
